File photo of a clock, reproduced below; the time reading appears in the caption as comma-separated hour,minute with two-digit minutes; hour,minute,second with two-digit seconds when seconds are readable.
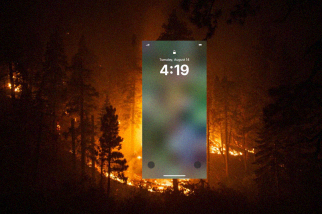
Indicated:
4,19
